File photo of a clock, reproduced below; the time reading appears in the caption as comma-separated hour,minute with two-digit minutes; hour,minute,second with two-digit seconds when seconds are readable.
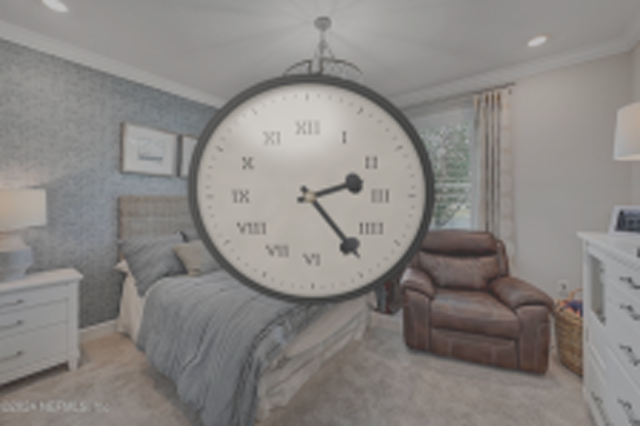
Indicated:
2,24
